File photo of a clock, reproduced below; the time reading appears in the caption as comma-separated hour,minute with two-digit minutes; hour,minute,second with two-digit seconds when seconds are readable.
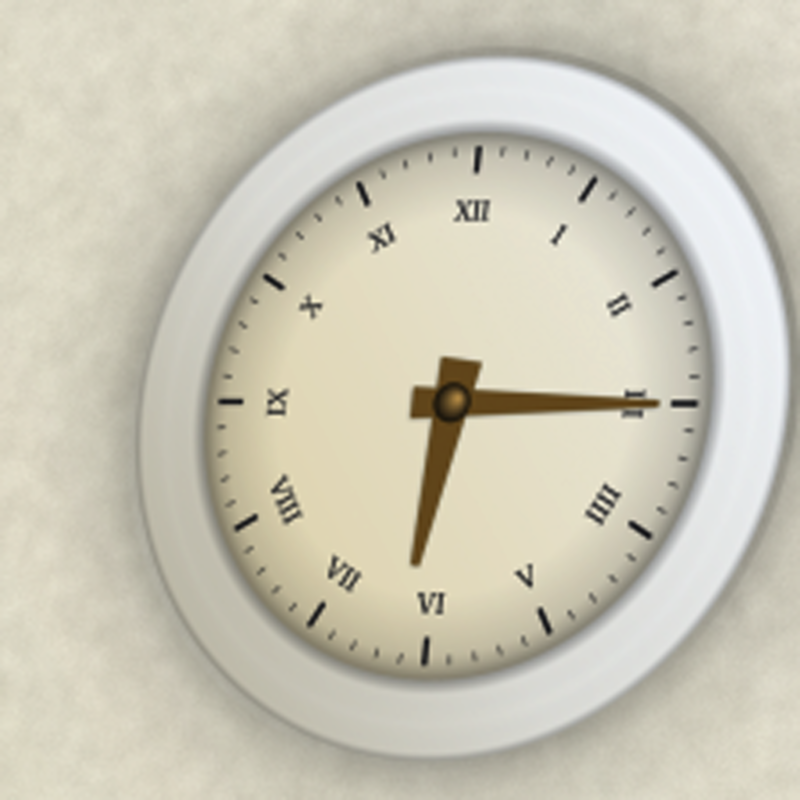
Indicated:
6,15
